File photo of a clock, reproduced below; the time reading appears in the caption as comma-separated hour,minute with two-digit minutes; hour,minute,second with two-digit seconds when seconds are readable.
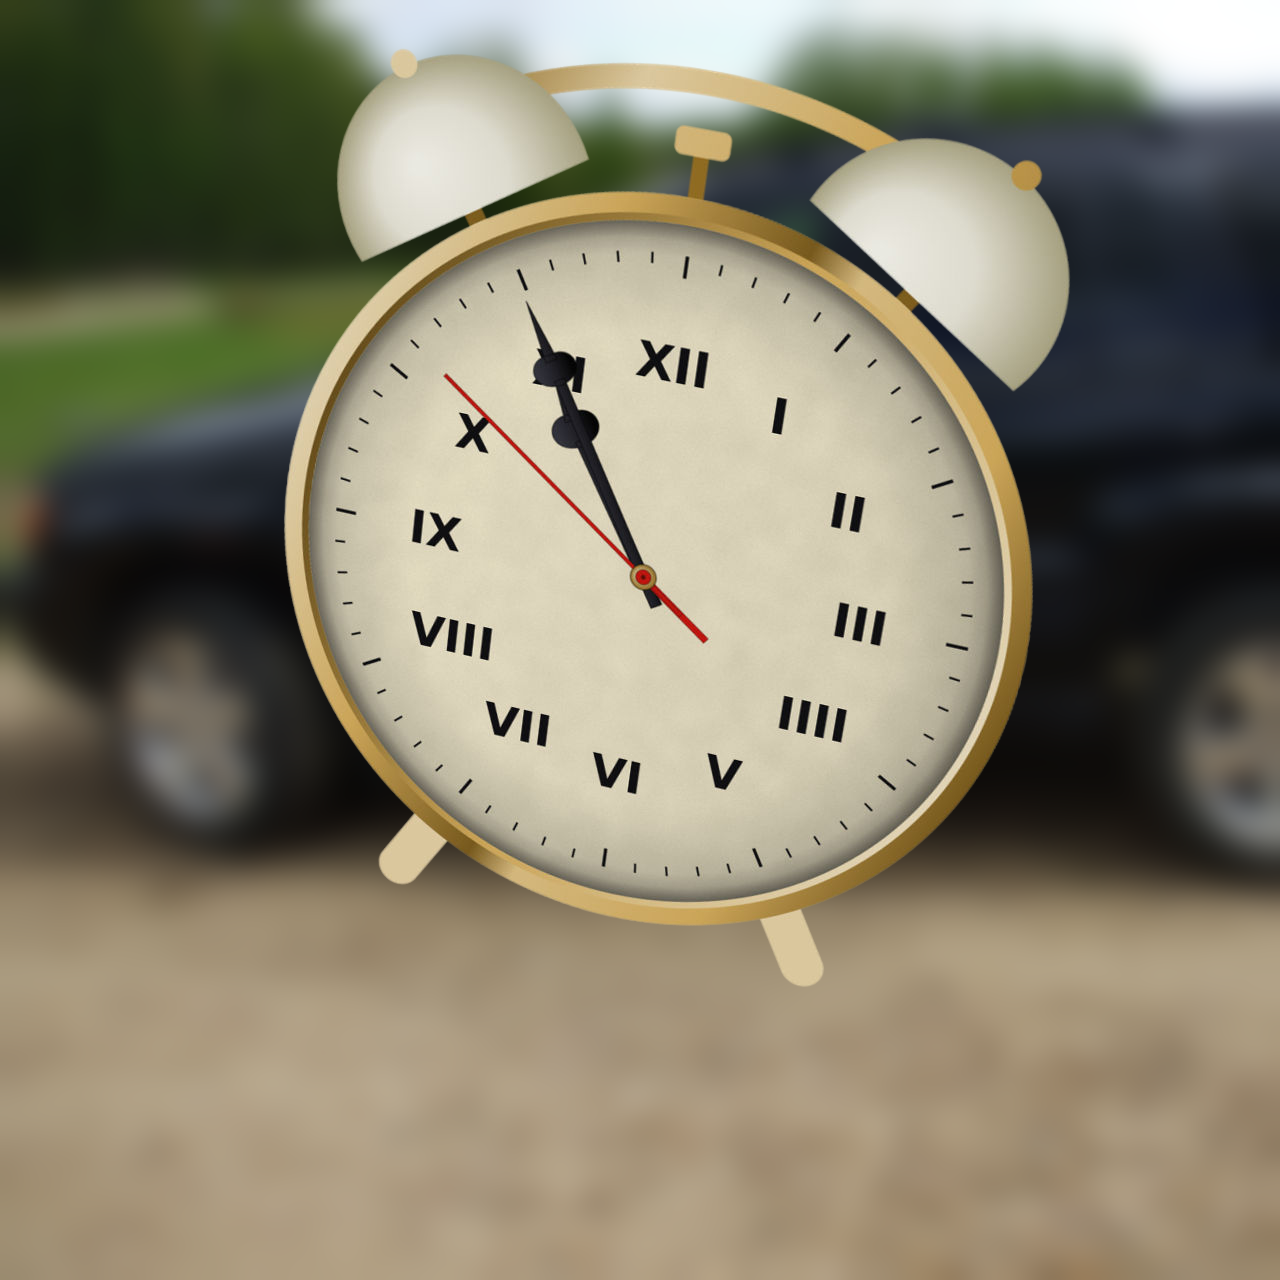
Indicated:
10,54,51
